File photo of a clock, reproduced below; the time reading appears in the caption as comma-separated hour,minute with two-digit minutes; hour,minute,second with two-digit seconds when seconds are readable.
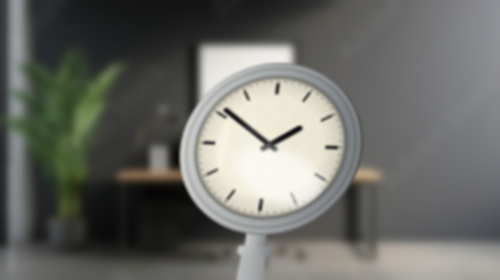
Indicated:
1,51
